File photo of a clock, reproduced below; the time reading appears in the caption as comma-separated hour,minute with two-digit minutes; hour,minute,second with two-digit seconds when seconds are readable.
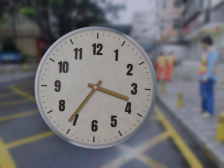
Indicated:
3,36
